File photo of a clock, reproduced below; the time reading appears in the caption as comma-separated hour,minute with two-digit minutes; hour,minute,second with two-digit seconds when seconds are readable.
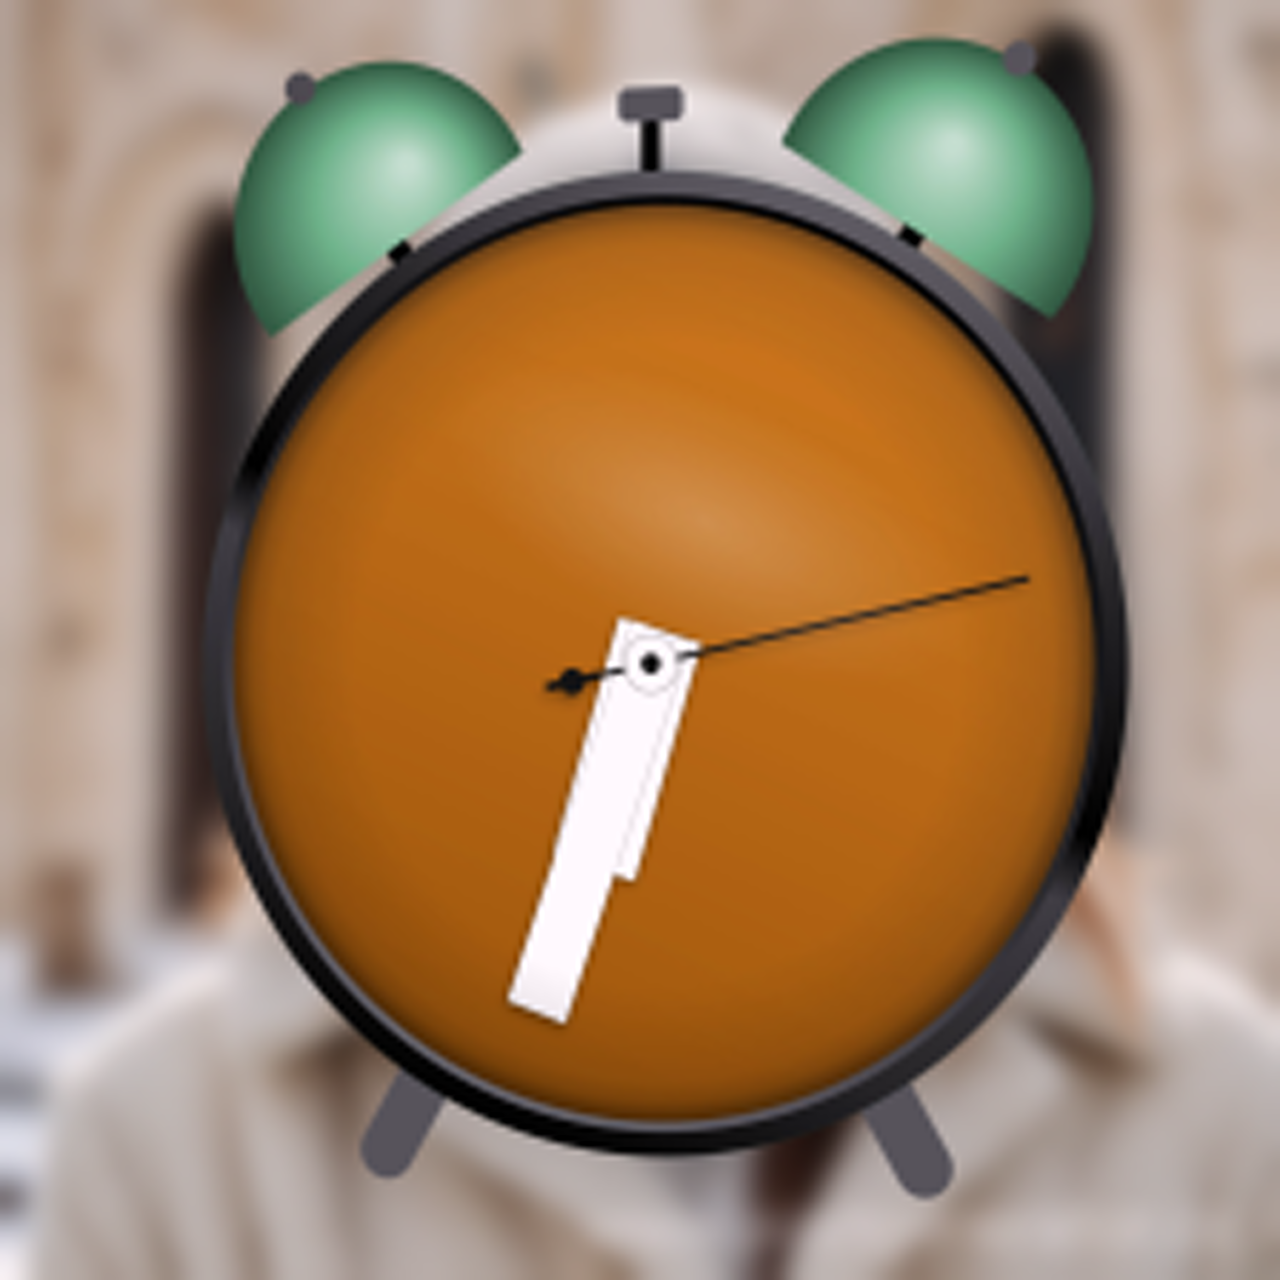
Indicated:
6,33,13
